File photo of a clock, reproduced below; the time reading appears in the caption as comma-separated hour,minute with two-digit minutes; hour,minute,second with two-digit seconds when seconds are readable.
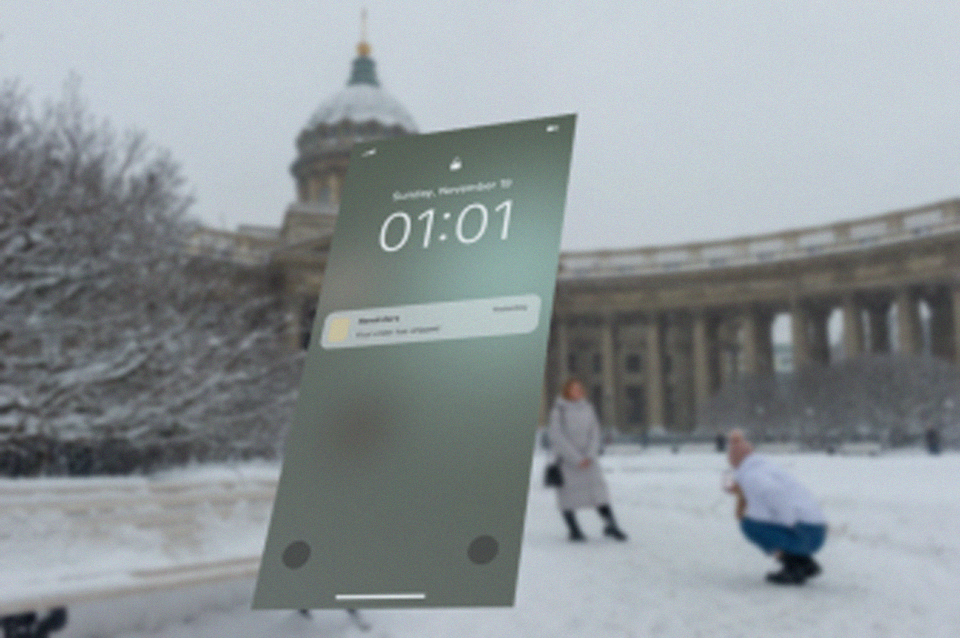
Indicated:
1,01
